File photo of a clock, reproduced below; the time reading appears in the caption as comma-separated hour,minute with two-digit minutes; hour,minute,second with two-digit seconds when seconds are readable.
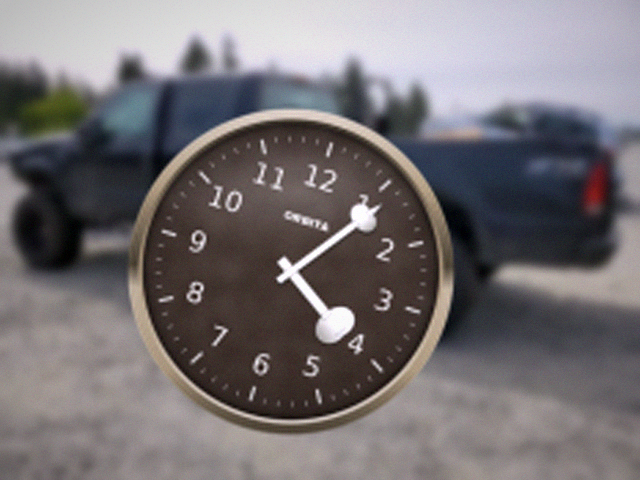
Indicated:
4,06
